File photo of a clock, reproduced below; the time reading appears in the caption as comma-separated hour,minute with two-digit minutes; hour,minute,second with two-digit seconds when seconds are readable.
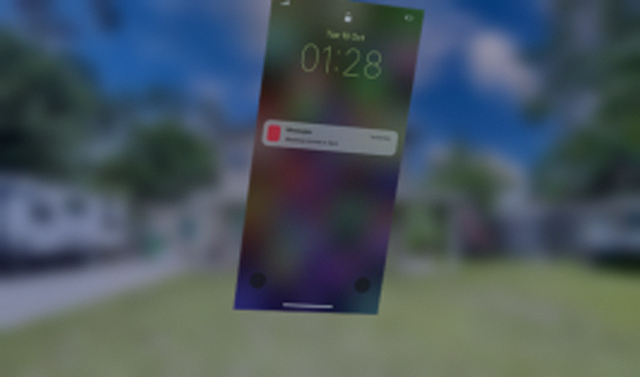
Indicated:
1,28
